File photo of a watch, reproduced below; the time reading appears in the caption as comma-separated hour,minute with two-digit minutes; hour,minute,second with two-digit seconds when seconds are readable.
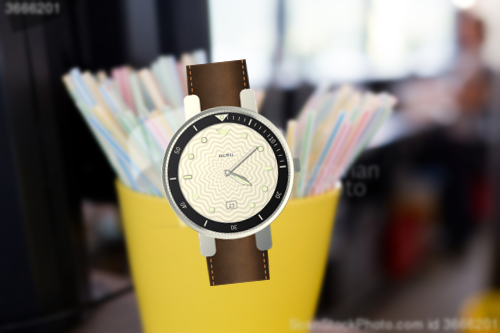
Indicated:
4,09
